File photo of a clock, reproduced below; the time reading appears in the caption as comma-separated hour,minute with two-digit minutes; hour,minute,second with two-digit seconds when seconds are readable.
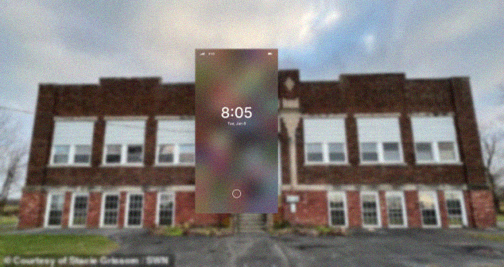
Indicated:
8,05
